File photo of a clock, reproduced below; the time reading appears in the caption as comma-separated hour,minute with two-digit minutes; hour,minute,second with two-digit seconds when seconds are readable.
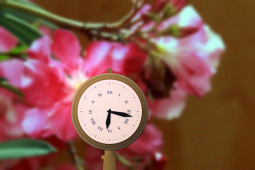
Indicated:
6,17
